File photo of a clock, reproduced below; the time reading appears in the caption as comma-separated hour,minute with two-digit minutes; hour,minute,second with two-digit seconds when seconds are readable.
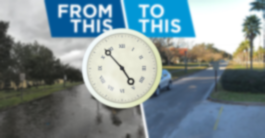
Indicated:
4,53
